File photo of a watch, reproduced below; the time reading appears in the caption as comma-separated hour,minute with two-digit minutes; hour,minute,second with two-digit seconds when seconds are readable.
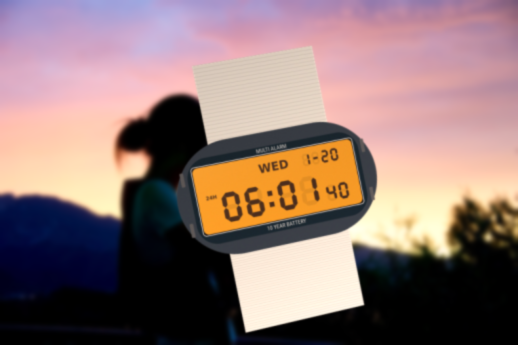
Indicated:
6,01,40
